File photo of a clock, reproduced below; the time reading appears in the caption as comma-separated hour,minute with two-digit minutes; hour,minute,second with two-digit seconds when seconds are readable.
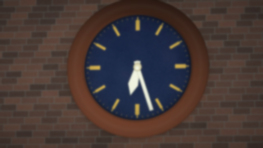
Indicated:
6,27
